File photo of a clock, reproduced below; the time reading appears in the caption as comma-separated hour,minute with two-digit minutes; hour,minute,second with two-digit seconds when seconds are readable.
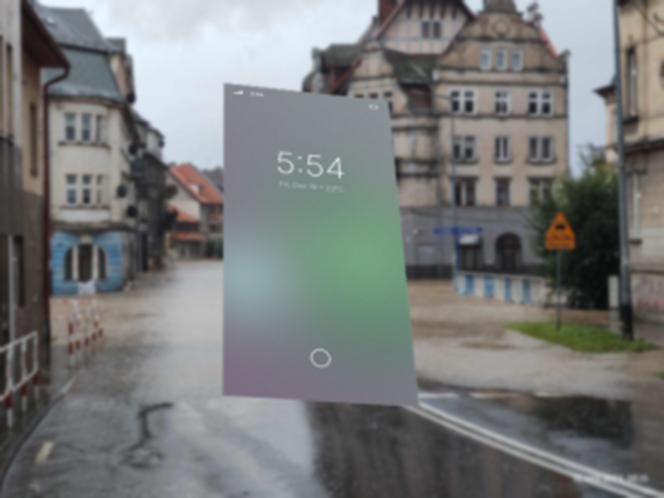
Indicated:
5,54
